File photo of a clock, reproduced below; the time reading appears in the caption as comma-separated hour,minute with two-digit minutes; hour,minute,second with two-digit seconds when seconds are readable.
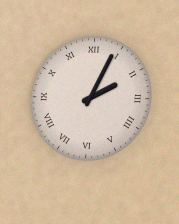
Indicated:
2,04
